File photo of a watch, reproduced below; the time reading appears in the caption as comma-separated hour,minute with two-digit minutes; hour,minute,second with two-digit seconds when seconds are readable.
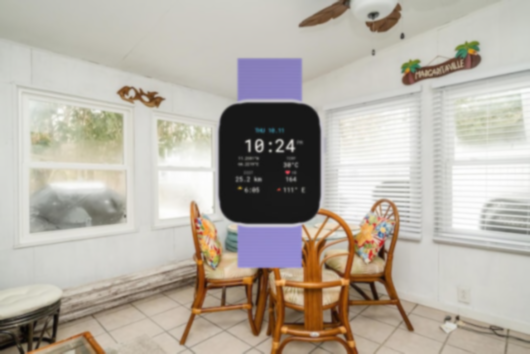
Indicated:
10,24
